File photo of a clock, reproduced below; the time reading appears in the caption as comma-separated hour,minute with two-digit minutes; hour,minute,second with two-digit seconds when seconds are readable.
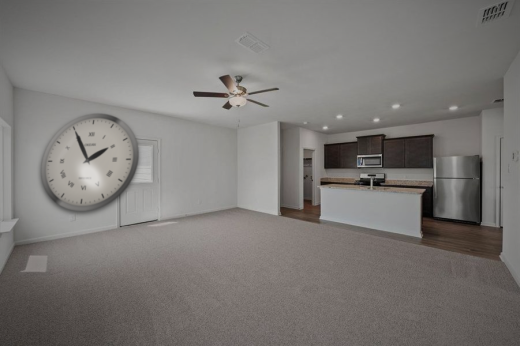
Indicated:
1,55
